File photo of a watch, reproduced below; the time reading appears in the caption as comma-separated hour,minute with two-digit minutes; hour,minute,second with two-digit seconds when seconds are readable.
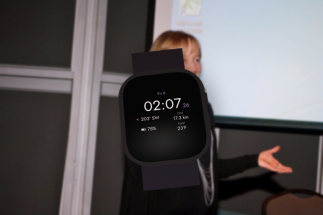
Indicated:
2,07
